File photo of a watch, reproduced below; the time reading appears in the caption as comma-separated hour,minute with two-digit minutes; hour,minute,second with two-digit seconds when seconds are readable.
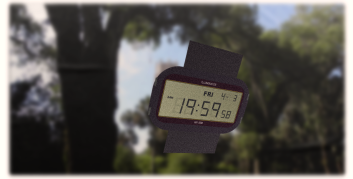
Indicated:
19,59,58
